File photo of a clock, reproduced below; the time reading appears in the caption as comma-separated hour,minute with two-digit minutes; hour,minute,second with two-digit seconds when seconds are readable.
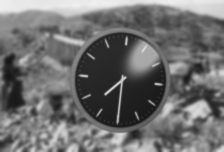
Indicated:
7,30
